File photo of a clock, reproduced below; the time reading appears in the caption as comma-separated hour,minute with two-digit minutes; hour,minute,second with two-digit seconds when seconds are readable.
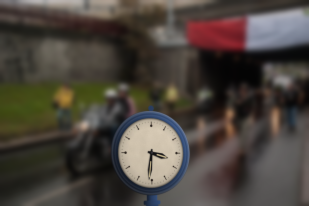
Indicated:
3,31
